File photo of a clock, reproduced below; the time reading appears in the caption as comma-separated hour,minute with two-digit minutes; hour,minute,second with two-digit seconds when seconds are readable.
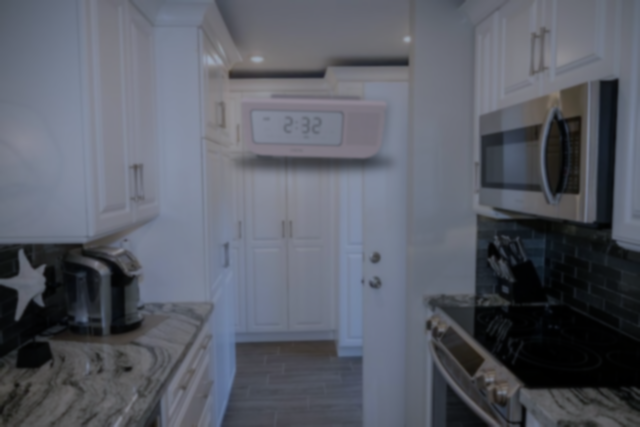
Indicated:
2,32
